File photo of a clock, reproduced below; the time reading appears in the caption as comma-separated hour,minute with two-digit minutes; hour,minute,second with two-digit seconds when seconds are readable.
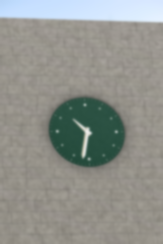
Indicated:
10,32
